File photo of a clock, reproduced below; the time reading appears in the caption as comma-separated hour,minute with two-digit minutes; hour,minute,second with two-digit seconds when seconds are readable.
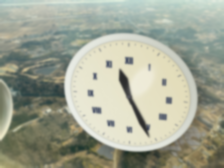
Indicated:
11,26
